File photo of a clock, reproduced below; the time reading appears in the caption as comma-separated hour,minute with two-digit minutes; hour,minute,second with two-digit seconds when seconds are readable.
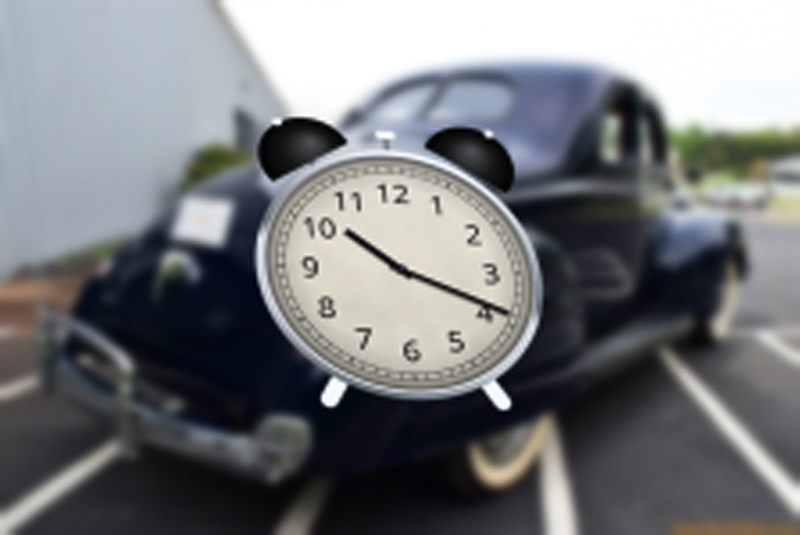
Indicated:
10,19
